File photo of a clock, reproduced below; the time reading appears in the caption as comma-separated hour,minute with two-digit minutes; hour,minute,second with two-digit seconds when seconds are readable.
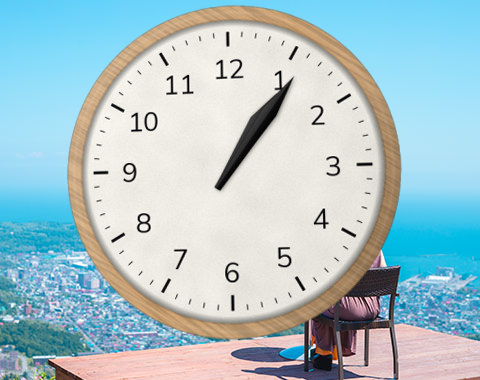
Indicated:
1,06
